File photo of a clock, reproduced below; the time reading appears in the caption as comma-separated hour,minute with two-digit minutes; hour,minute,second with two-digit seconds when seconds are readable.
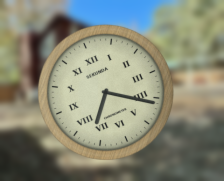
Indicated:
7,21
